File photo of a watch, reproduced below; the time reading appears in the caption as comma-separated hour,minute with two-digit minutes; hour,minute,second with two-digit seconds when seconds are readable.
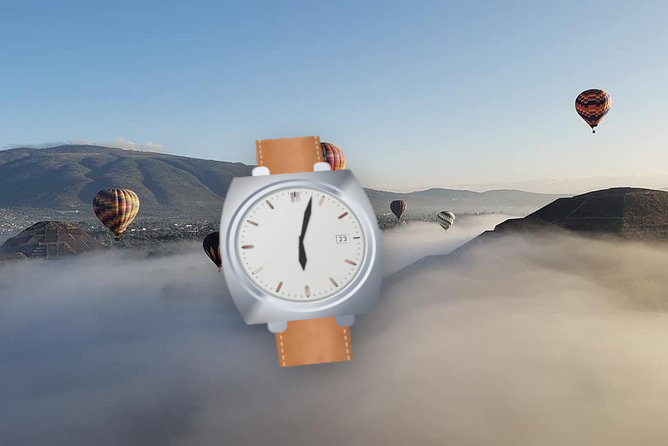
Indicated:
6,03
